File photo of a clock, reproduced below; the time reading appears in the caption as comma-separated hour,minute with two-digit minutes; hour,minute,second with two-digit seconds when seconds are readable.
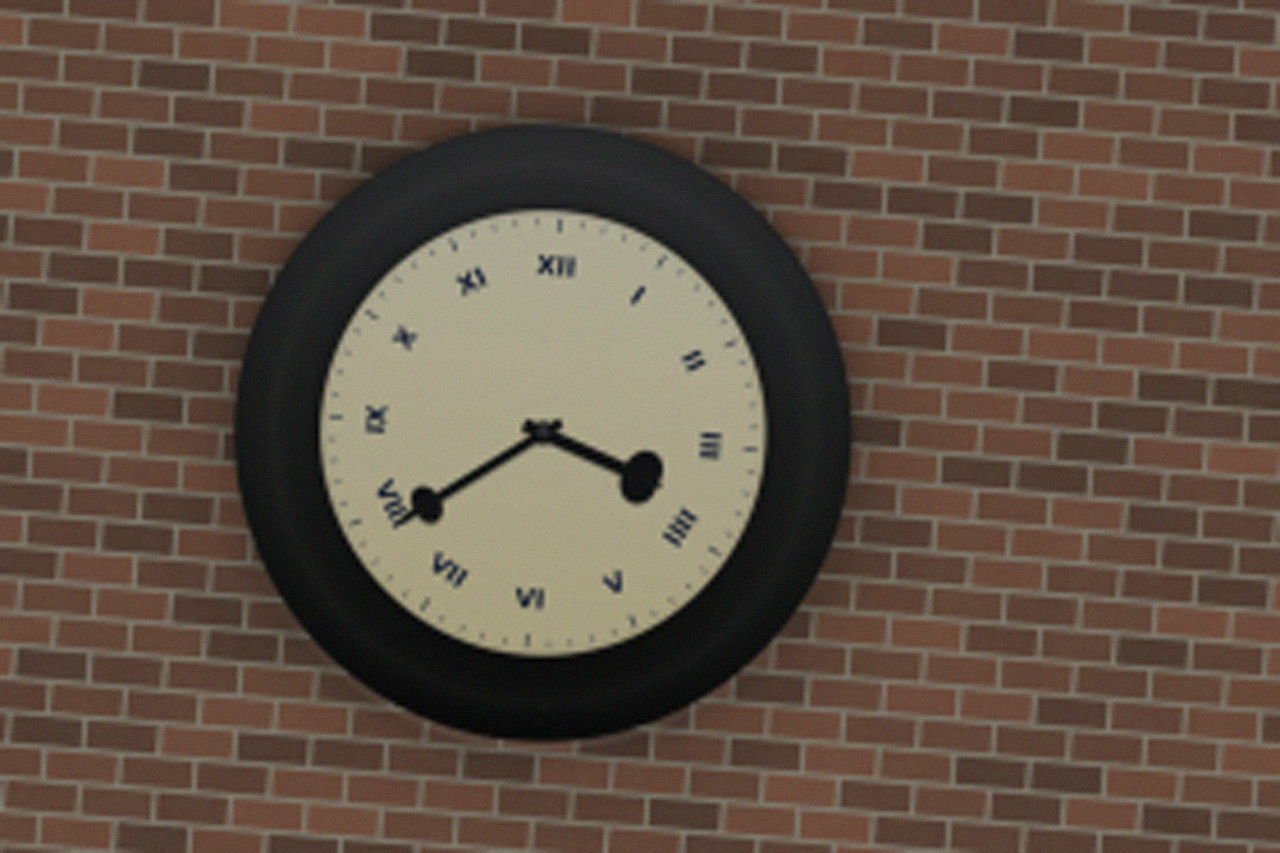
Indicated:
3,39
